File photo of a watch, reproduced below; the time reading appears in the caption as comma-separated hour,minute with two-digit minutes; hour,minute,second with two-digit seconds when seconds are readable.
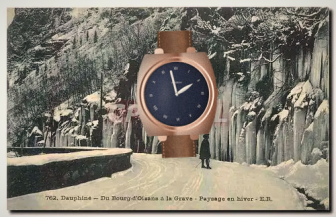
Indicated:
1,58
